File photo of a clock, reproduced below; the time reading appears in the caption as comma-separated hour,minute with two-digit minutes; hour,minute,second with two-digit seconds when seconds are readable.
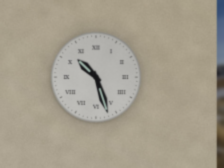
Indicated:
10,27
